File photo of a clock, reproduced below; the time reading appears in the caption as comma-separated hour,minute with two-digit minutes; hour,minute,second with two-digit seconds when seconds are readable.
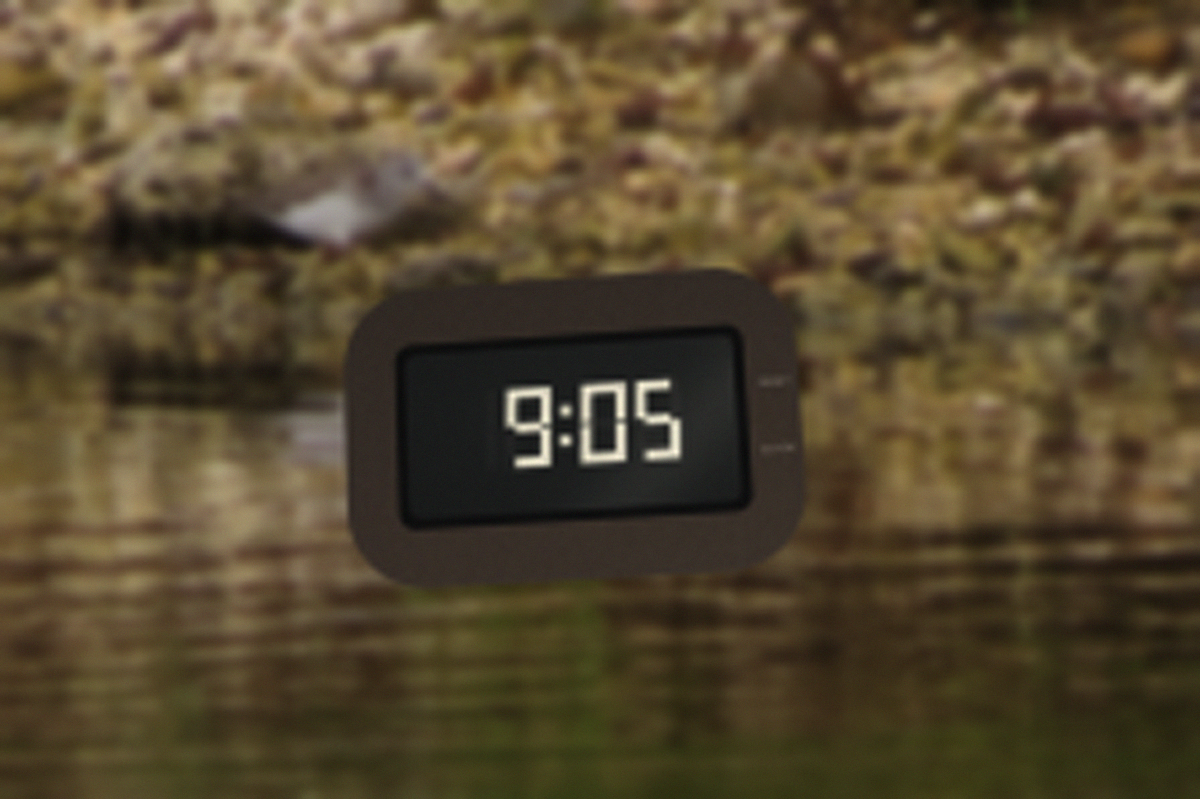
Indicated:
9,05
